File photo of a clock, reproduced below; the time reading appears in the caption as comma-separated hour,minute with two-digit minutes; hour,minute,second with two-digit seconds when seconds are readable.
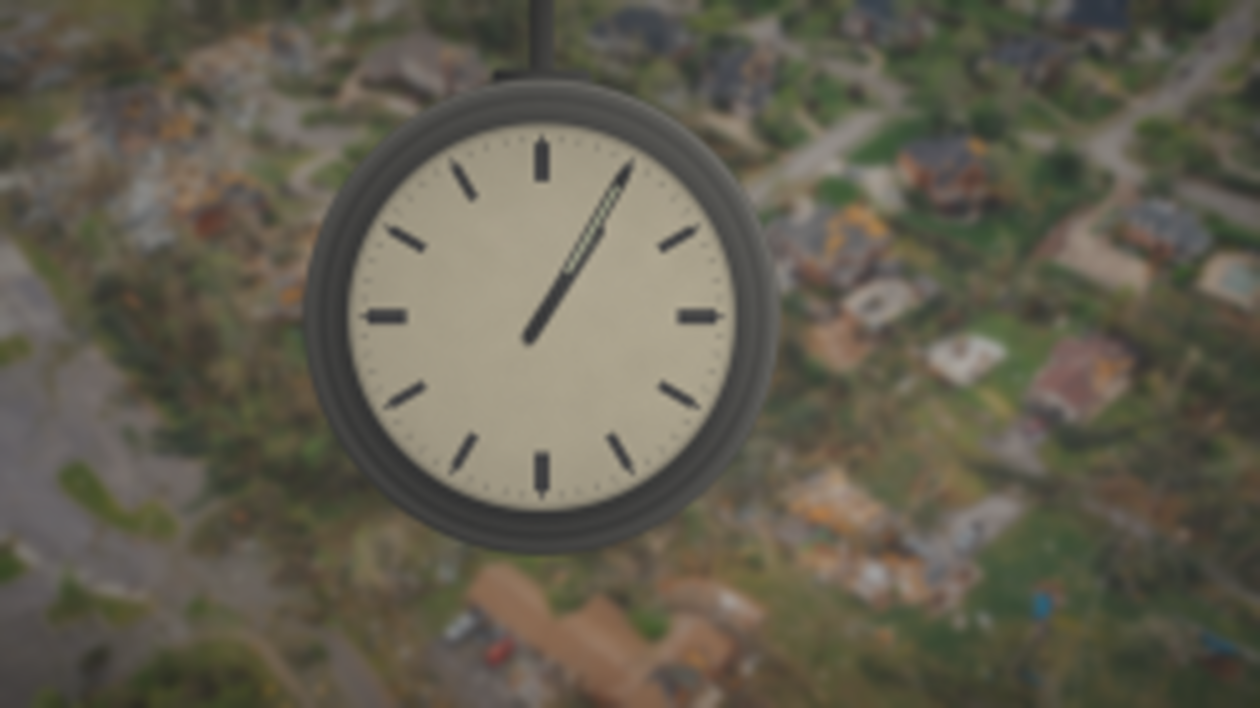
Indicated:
1,05
